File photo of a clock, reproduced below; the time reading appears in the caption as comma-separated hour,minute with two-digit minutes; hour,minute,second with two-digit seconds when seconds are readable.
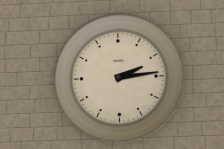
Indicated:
2,14
